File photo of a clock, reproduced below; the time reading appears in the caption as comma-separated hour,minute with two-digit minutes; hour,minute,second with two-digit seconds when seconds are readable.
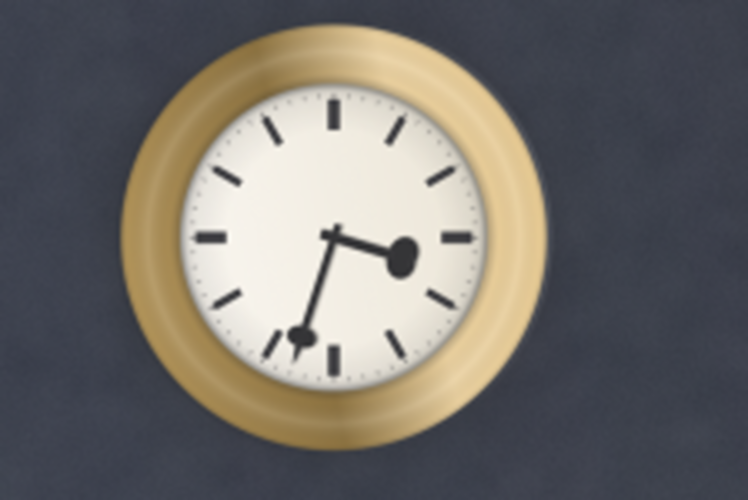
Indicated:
3,33
